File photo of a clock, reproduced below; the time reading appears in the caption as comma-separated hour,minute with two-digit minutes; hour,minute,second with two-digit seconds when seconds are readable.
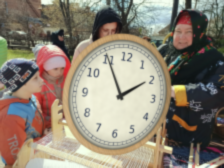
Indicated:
1,55
